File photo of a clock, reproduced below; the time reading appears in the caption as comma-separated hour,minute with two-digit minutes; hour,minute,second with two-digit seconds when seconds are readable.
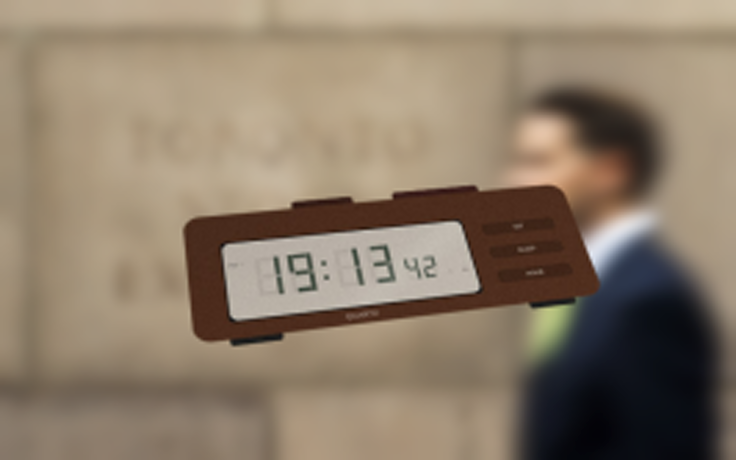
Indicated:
19,13,42
